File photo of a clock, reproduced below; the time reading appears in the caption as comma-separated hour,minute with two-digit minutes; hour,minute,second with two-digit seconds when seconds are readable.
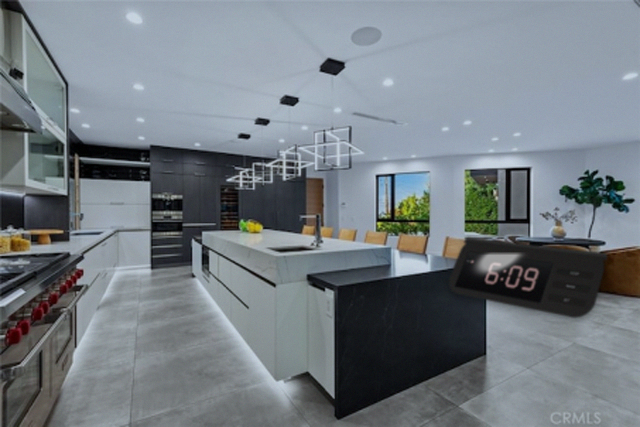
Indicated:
6,09
